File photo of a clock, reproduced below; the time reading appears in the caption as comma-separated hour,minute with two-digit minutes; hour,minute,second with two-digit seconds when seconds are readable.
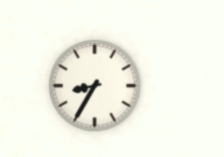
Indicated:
8,35
